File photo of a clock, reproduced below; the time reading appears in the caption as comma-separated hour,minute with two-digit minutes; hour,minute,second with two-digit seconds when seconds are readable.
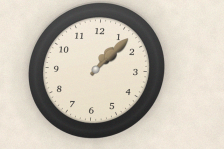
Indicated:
1,07
